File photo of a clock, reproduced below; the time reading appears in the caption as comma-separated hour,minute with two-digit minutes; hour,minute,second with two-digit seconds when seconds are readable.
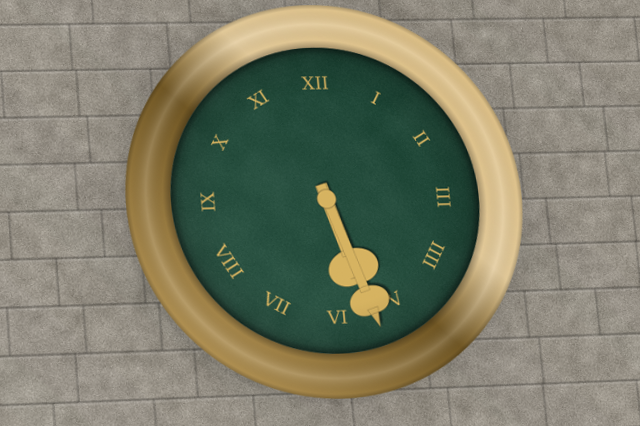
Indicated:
5,27
